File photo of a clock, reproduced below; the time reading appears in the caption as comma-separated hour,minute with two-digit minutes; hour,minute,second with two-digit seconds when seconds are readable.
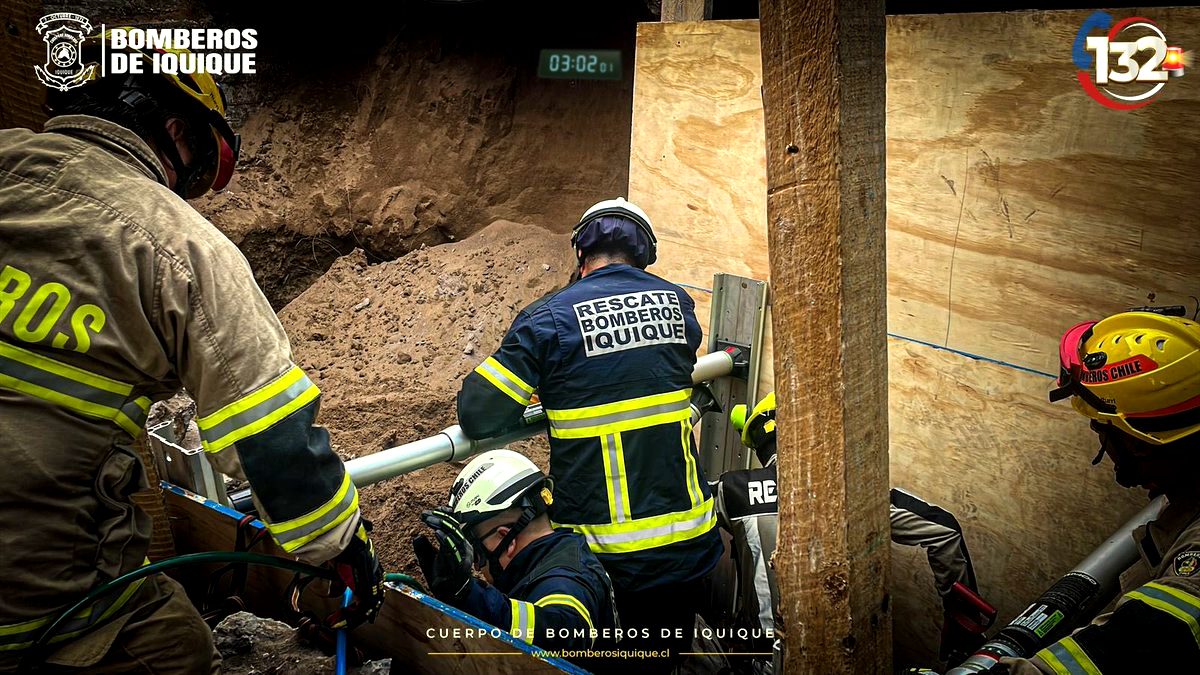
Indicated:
3,02
